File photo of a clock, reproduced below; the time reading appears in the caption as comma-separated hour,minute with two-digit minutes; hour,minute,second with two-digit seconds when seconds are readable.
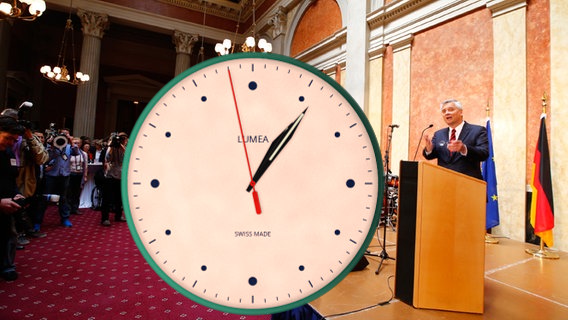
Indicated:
1,05,58
